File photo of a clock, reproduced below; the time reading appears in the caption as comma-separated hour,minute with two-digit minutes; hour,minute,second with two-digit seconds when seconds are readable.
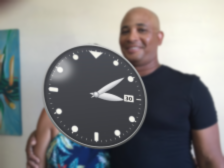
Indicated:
3,09
